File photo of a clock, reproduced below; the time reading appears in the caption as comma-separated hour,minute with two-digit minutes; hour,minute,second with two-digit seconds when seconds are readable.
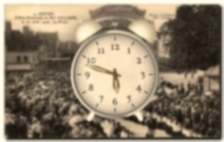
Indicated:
5,48
